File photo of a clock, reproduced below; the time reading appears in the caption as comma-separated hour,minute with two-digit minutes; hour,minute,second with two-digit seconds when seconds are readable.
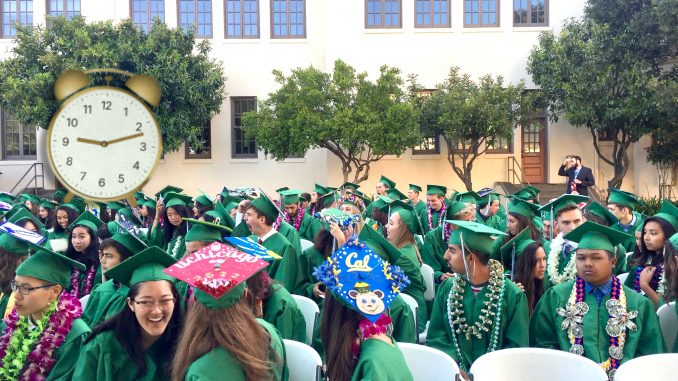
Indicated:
9,12
